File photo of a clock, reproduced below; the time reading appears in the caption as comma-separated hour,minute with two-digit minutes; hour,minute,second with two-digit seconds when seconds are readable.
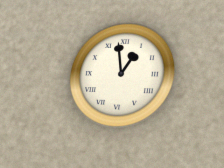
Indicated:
12,58
